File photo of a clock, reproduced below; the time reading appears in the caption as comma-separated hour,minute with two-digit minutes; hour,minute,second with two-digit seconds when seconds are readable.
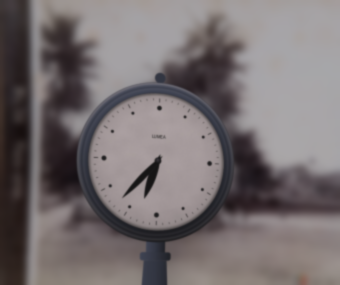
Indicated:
6,37
